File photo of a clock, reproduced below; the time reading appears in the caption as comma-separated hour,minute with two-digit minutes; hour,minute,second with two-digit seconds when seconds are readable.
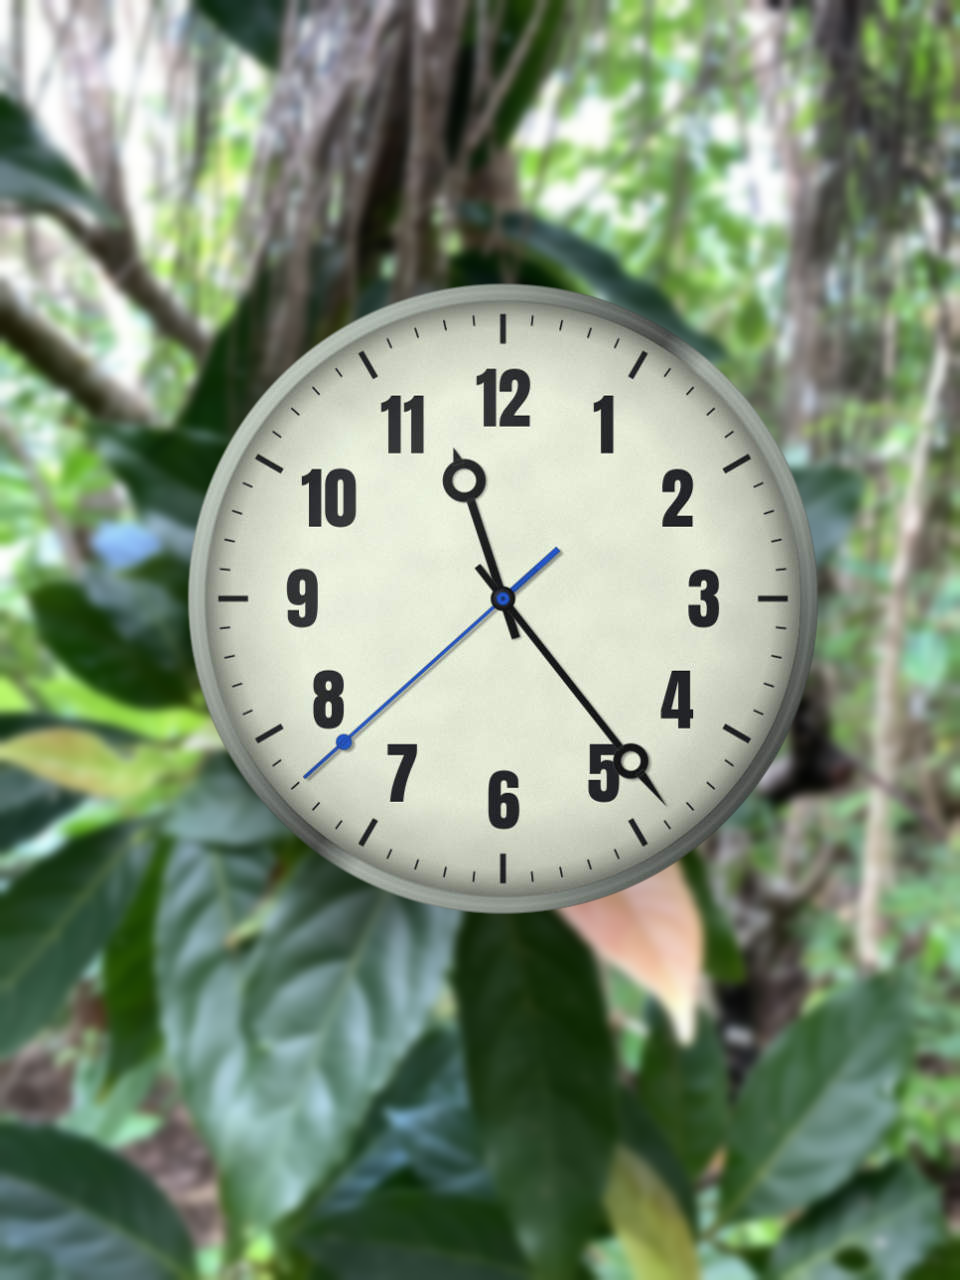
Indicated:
11,23,38
